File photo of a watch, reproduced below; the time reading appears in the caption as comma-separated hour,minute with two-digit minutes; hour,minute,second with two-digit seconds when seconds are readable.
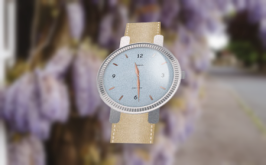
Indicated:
11,29
